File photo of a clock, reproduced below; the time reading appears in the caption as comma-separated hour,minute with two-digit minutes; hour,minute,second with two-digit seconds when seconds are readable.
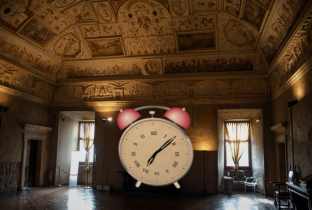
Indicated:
7,08
